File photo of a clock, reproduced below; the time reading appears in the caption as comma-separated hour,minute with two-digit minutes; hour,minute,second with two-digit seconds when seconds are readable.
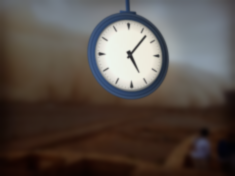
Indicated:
5,07
